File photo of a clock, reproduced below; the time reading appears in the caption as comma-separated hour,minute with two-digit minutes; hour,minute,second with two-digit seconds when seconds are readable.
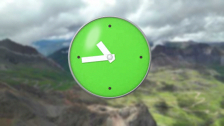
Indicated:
10,44
